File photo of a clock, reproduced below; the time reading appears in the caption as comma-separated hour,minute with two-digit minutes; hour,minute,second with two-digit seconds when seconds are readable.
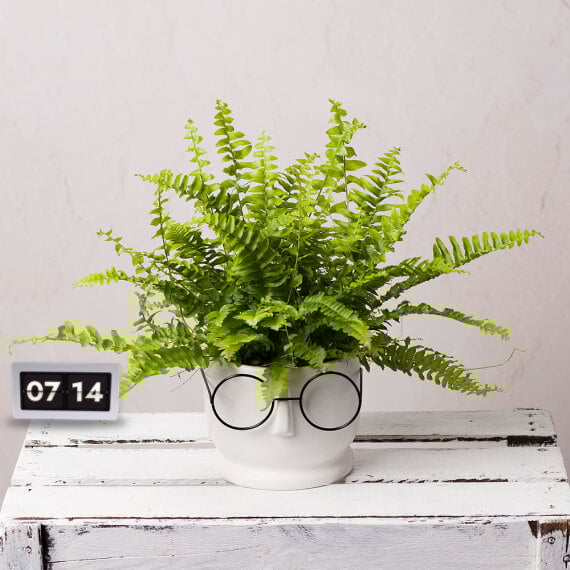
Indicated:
7,14
